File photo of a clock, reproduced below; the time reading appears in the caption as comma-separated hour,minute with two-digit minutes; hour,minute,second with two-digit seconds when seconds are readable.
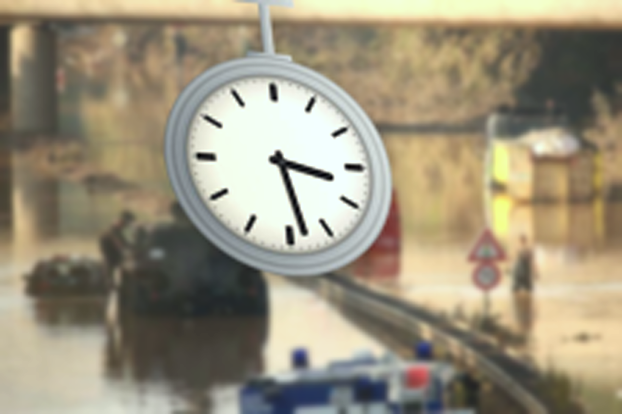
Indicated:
3,28
